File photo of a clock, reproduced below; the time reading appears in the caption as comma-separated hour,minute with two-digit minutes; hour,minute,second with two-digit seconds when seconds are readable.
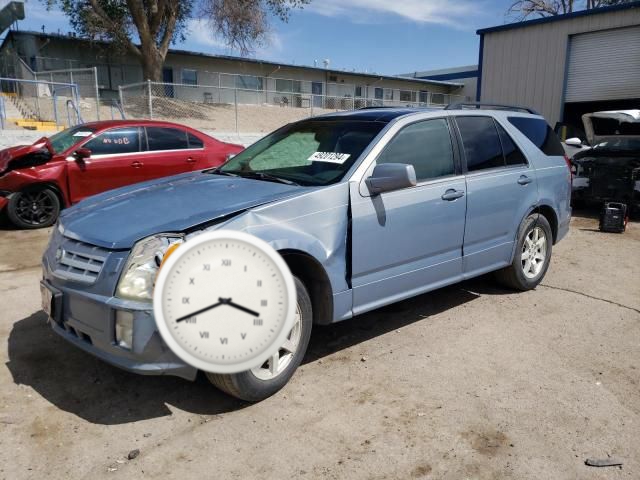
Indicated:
3,41
